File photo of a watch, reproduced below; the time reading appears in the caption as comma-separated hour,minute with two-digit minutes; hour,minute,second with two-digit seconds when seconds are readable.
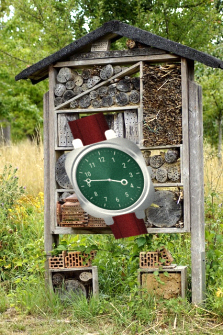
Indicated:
3,47
